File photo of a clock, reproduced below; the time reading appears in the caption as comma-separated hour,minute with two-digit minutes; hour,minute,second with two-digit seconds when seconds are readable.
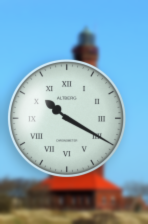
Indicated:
10,20
